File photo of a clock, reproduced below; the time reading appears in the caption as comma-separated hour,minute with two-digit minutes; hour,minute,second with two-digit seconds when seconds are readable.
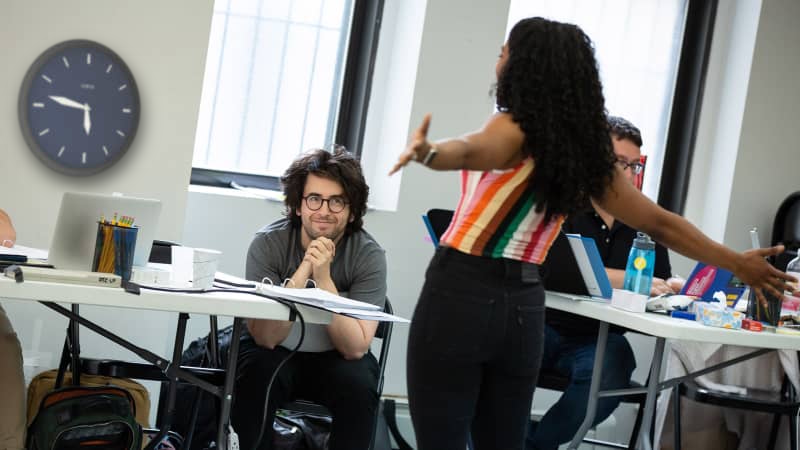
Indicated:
5,47
